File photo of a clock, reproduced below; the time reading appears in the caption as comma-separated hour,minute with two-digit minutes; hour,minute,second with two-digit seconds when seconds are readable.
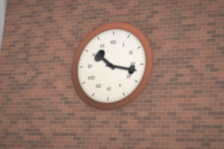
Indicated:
10,17
